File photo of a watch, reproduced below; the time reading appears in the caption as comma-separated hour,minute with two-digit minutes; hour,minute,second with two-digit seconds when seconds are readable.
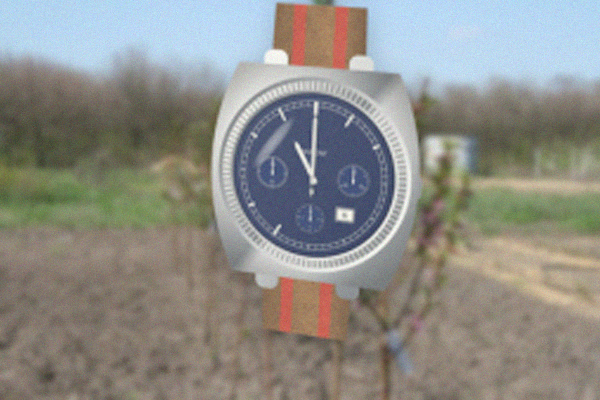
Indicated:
11,00
